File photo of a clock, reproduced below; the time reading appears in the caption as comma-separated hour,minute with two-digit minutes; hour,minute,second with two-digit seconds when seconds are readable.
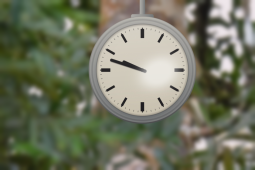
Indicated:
9,48
